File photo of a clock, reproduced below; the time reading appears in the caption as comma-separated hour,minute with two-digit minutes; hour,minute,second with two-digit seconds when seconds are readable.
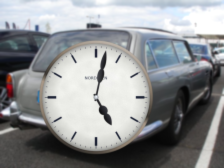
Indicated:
5,02
